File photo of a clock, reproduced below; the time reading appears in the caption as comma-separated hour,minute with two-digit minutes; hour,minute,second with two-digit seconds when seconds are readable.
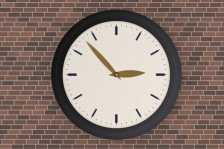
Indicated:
2,53
